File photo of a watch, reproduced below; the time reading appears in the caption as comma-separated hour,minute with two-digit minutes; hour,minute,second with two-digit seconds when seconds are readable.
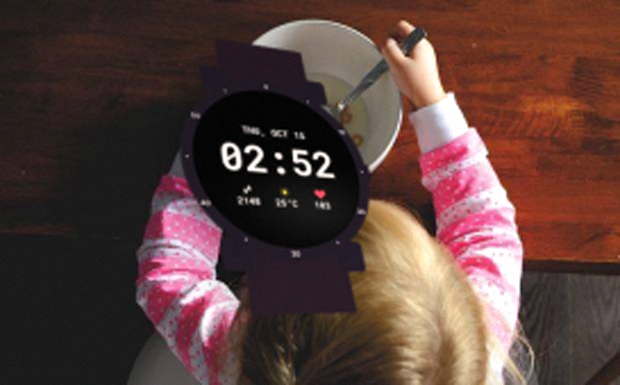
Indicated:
2,52
